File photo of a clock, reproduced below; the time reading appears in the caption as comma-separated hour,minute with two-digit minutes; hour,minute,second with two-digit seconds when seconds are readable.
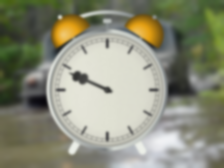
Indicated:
9,49
